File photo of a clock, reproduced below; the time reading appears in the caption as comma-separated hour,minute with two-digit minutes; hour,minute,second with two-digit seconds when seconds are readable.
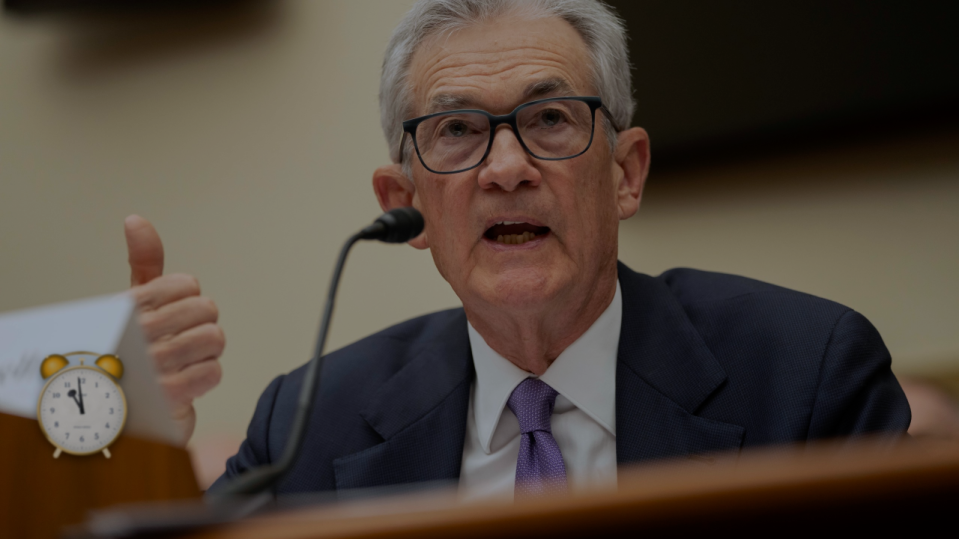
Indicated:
10,59
